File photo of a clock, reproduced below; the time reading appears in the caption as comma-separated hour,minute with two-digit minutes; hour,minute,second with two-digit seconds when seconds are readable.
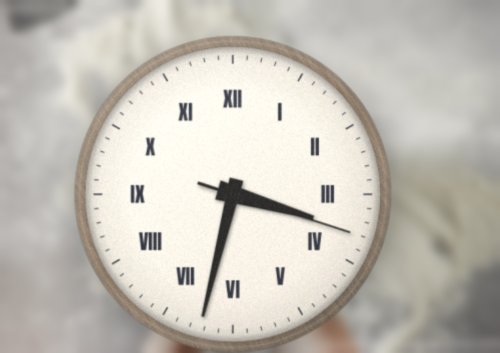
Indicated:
3,32,18
